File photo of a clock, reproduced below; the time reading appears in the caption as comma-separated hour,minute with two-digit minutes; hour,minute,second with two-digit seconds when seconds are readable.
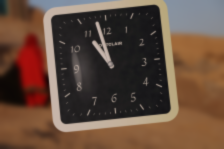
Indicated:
10,58
